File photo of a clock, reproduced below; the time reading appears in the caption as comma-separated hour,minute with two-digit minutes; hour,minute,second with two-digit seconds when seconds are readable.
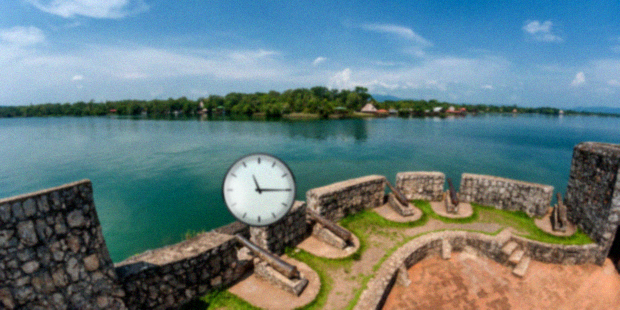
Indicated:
11,15
